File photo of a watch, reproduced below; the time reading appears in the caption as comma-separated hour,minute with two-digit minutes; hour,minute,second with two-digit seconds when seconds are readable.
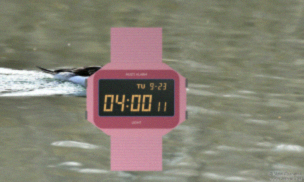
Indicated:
4,00,11
